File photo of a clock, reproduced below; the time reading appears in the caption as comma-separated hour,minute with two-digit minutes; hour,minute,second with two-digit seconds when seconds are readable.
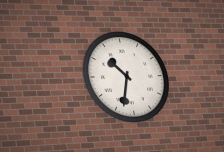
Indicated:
10,33
